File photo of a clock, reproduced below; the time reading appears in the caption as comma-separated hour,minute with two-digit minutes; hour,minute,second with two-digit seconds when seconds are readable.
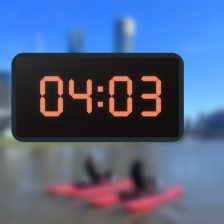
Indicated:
4,03
